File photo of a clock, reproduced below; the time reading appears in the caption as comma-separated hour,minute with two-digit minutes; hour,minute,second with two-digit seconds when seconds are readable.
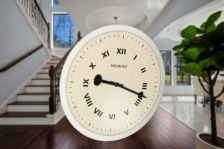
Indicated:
9,18
